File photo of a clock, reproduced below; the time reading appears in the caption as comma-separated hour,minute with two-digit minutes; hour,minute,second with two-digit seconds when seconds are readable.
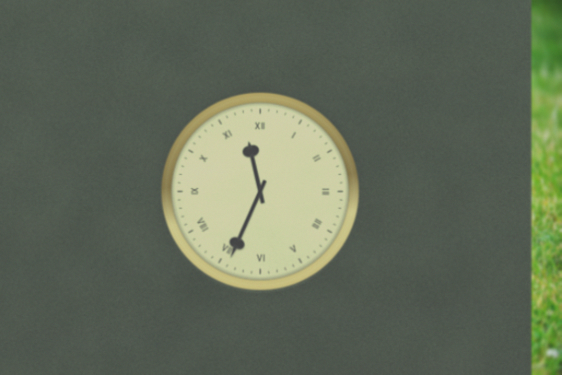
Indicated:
11,34
